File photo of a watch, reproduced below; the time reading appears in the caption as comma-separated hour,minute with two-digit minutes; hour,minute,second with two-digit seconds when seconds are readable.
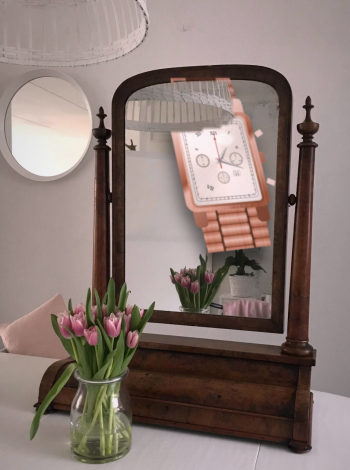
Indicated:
1,19
